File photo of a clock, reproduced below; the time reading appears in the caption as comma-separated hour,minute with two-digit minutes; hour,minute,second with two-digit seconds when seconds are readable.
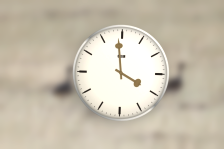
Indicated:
3,59
